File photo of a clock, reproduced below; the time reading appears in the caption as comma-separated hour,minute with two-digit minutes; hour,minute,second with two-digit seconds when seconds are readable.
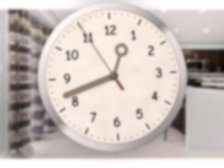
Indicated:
12,41,55
